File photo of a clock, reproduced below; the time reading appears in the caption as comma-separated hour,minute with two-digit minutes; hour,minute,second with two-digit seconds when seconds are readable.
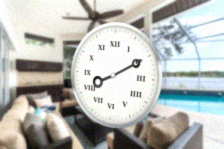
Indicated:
8,10
